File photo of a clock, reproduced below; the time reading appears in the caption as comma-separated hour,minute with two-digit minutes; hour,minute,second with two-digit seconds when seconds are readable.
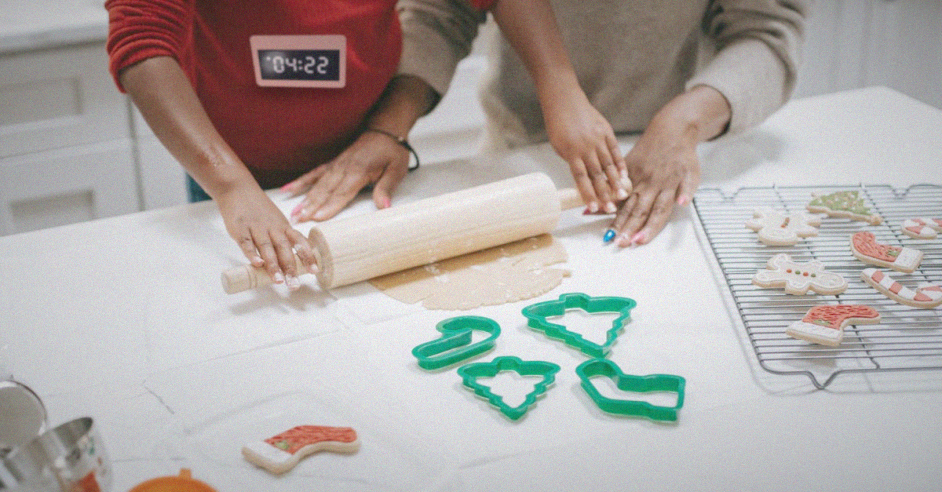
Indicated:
4,22
